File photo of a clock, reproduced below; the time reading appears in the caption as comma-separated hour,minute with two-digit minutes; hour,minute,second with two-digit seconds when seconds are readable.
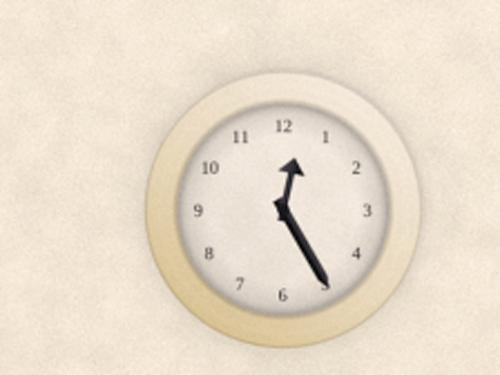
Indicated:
12,25
